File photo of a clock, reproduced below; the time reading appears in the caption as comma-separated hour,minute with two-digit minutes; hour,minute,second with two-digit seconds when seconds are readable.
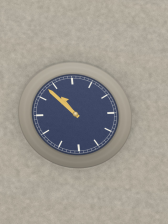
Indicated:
10,53
